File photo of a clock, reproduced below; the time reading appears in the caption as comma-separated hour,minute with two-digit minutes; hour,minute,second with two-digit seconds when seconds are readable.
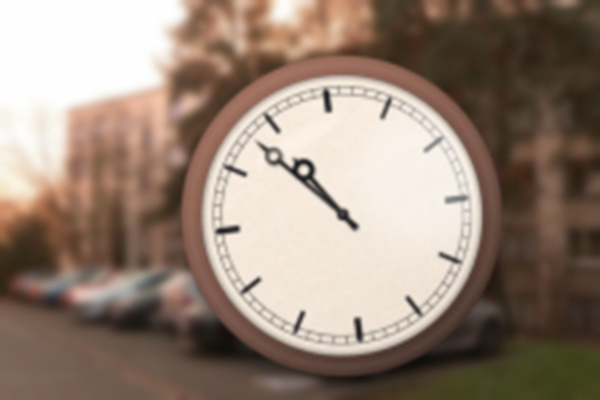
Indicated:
10,53
